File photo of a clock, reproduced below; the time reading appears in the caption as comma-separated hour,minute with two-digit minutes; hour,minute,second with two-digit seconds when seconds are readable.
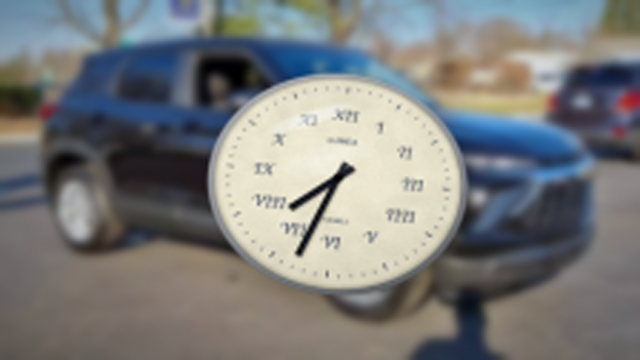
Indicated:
7,33
